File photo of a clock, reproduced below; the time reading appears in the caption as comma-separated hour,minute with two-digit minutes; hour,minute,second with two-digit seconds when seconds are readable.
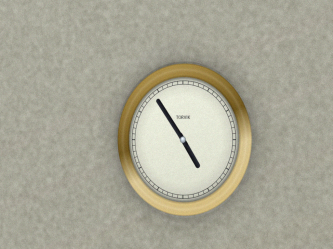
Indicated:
4,54
